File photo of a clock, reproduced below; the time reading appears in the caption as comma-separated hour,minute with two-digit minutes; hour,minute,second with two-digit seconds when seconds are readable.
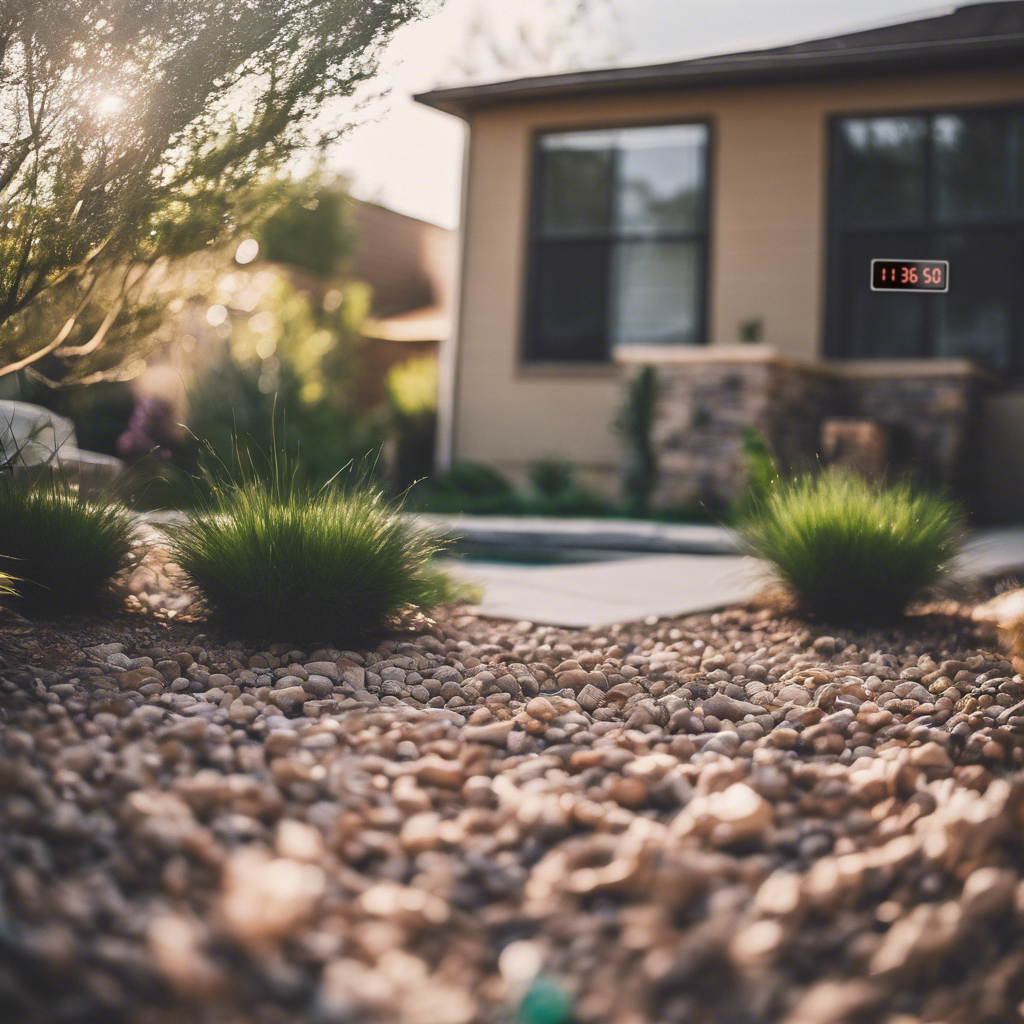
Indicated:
11,36,50
